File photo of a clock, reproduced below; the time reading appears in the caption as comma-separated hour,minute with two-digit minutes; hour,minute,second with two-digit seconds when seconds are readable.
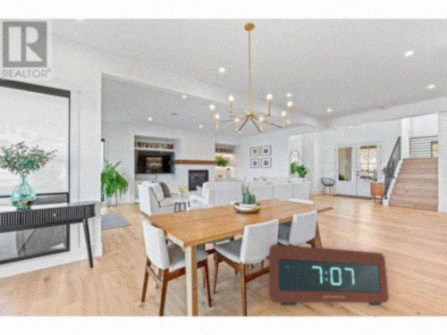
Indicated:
7,07
